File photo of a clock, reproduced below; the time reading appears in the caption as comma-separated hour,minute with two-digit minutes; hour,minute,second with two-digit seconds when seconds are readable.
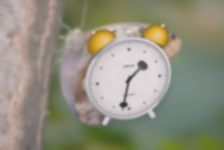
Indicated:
1,32
